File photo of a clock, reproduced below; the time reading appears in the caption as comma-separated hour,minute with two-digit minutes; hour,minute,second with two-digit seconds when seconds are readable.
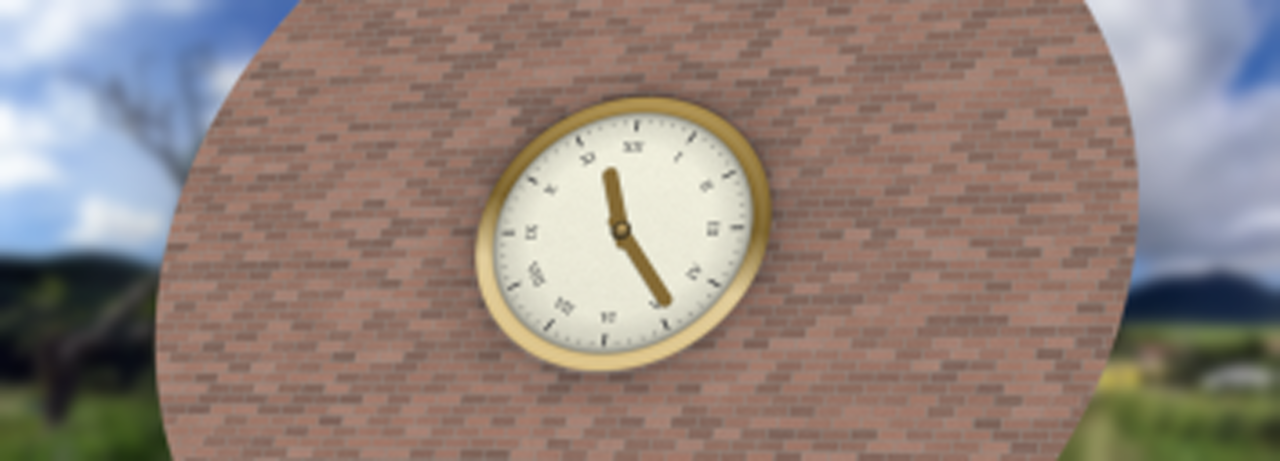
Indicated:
11,24
